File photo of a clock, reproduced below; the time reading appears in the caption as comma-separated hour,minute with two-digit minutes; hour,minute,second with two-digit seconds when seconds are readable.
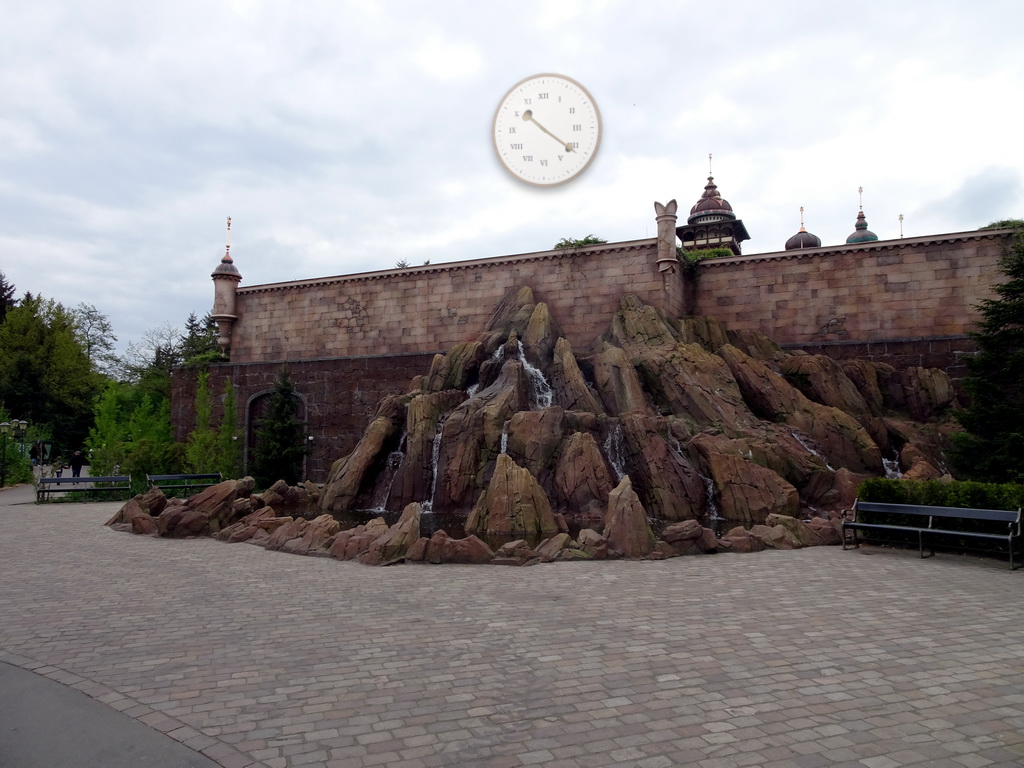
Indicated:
10,21
